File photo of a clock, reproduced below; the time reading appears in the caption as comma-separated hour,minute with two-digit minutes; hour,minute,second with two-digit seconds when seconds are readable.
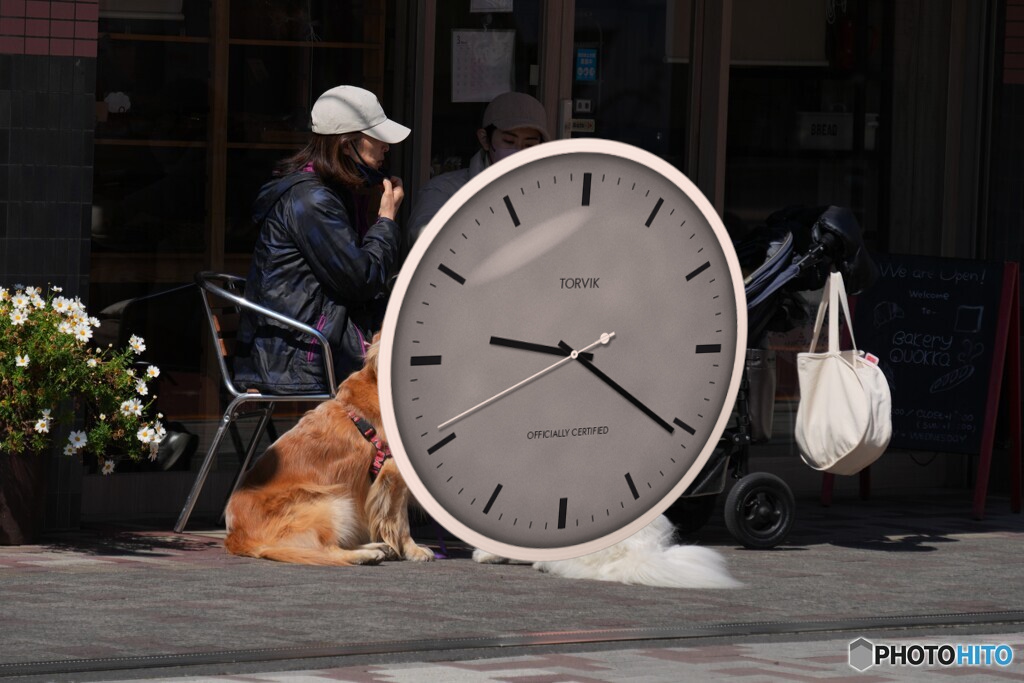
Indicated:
9,20,41
